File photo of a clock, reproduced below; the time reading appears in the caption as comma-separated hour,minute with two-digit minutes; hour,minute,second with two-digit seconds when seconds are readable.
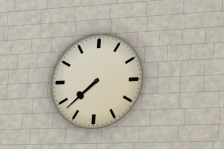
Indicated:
7,38
